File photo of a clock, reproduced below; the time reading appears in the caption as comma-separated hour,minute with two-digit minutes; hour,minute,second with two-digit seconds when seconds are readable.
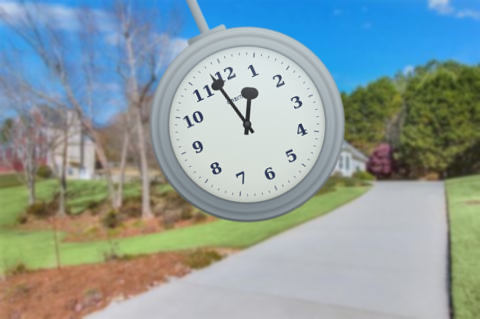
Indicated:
12,58
